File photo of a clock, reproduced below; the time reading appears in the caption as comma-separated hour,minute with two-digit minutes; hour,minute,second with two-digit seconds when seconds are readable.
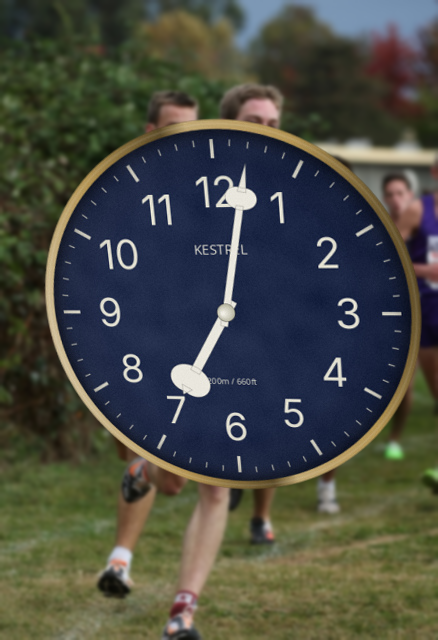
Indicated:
7,02
